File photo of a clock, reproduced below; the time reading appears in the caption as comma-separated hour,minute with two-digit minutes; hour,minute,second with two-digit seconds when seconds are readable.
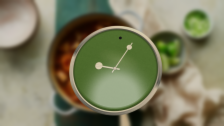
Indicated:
9,04
